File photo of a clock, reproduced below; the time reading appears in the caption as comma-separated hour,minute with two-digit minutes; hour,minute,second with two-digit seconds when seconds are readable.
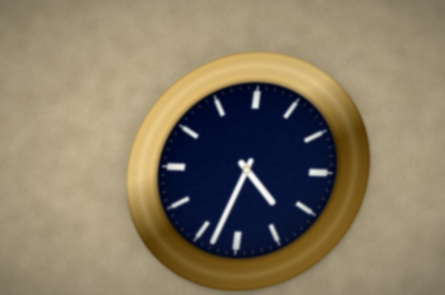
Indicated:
4,33
